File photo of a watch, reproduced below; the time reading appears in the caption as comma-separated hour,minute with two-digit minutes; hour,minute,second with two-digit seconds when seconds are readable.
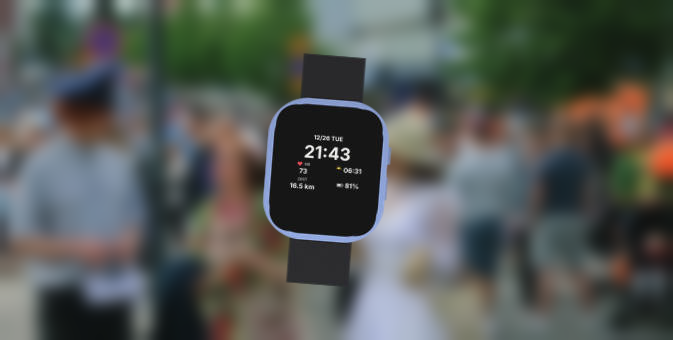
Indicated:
21,43
